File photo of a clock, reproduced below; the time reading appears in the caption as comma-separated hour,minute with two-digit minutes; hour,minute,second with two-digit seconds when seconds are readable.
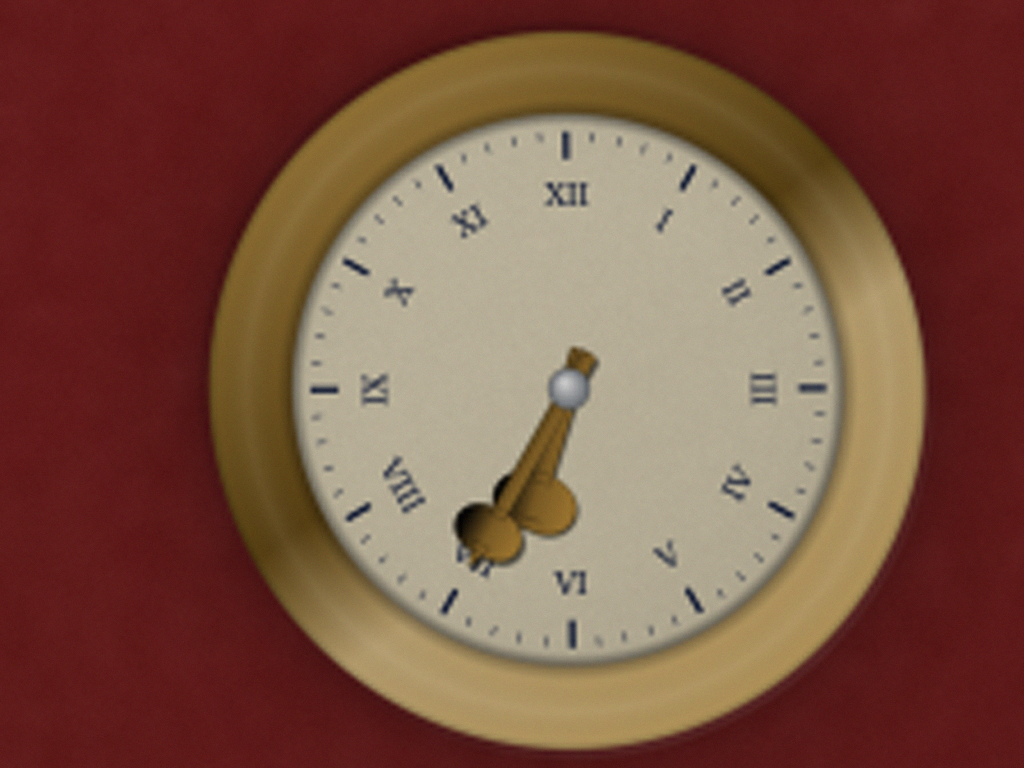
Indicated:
6,35
